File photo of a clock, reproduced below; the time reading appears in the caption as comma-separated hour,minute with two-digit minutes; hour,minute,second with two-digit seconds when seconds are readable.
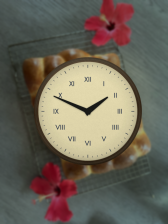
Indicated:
1,49
